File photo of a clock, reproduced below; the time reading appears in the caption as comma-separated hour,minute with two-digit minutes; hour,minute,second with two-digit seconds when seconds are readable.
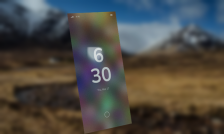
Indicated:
6,30
